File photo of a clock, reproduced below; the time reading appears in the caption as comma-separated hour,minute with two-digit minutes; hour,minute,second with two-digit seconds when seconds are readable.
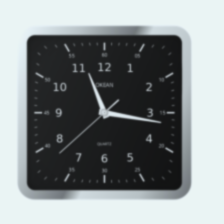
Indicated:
11,16,38
